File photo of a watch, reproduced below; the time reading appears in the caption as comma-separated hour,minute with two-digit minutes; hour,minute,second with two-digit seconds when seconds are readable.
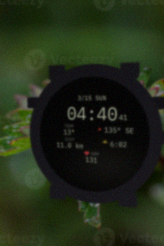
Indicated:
4,40
